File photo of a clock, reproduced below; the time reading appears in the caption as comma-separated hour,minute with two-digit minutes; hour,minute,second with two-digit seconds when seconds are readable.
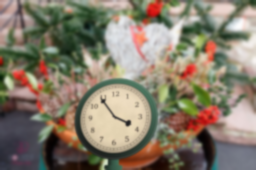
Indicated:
3,54
